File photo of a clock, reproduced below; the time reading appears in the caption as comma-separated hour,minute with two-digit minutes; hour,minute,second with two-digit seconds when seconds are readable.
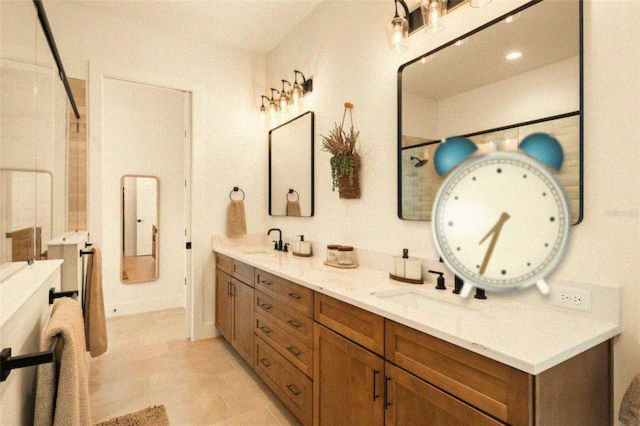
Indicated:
7,34
